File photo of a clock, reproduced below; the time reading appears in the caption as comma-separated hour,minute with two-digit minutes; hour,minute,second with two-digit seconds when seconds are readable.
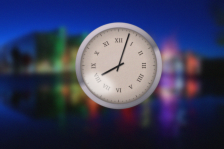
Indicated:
8,03
